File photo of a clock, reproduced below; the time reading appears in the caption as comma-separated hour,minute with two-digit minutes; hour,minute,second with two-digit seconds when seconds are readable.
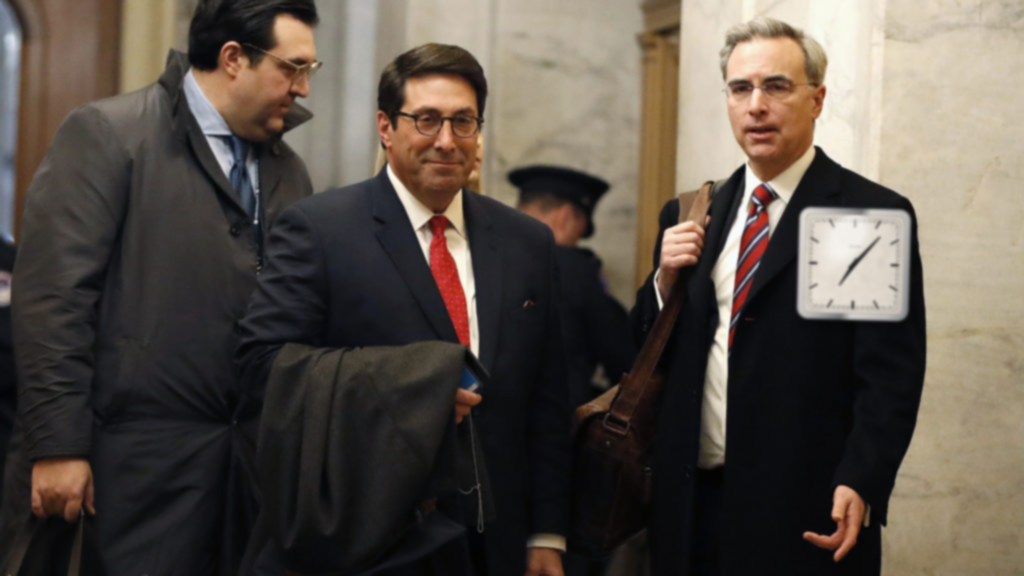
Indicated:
7,07
